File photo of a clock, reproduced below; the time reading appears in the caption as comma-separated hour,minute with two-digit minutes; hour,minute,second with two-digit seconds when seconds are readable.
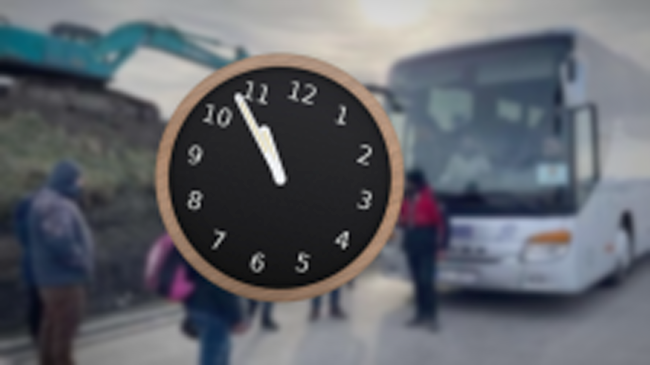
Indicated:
10,53
